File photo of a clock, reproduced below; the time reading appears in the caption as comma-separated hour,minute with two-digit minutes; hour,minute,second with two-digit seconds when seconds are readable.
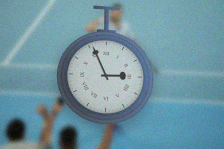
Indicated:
2,56
